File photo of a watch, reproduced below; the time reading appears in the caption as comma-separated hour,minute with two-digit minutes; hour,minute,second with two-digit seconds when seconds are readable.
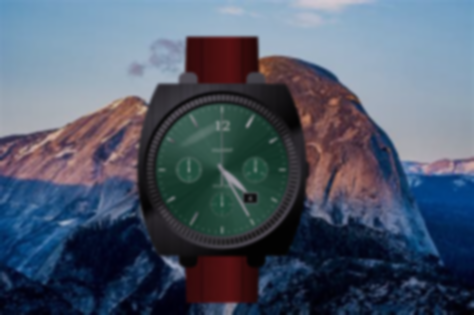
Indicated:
4,25
